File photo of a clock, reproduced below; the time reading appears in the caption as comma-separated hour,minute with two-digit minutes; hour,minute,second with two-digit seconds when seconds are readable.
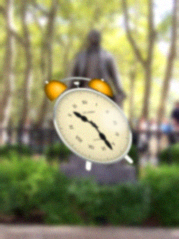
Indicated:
10,27
